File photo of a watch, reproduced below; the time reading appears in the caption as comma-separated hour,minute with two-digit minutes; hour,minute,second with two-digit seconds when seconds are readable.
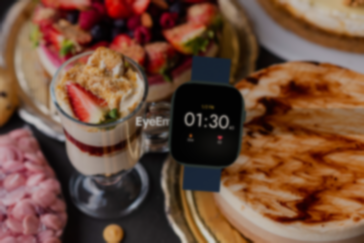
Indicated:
1,30
